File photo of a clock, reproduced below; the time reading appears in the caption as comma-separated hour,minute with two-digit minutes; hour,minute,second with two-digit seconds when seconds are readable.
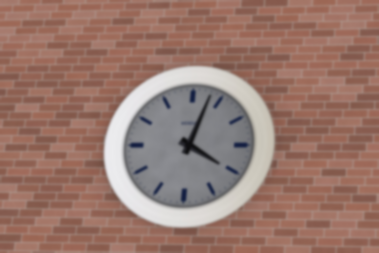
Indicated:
4,03
